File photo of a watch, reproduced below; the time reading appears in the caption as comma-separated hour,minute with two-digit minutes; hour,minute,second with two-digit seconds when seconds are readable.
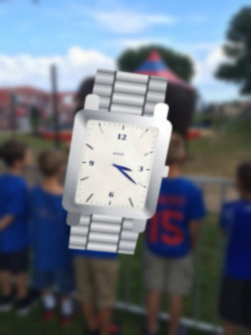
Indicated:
3,21
